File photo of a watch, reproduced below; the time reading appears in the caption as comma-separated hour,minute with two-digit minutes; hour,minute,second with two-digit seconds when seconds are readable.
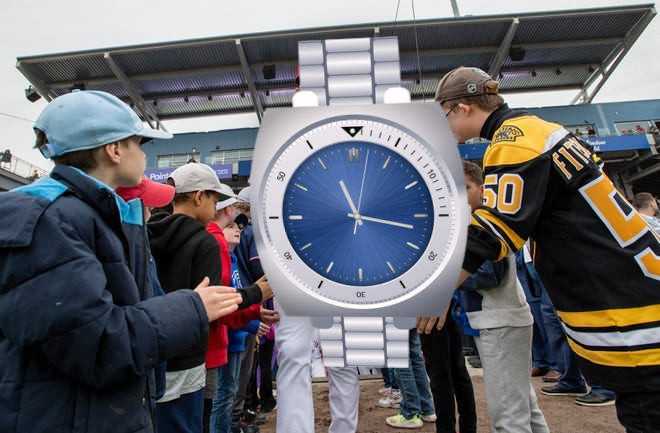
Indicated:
11,17,02
